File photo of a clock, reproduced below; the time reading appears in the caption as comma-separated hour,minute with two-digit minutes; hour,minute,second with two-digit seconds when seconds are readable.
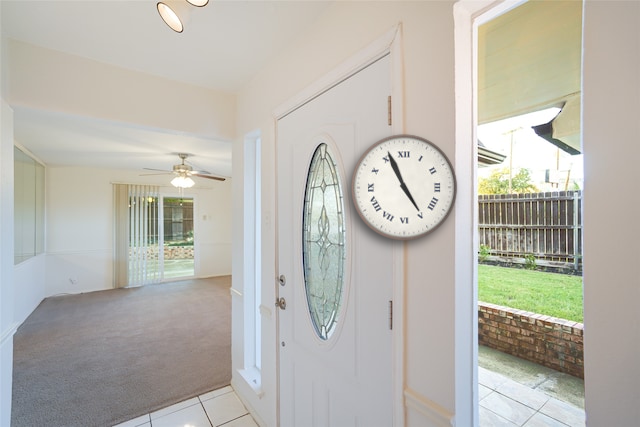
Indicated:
4,56
